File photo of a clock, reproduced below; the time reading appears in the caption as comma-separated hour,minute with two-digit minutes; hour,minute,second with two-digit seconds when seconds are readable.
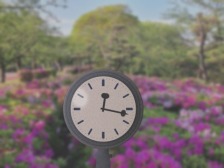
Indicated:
12,17
